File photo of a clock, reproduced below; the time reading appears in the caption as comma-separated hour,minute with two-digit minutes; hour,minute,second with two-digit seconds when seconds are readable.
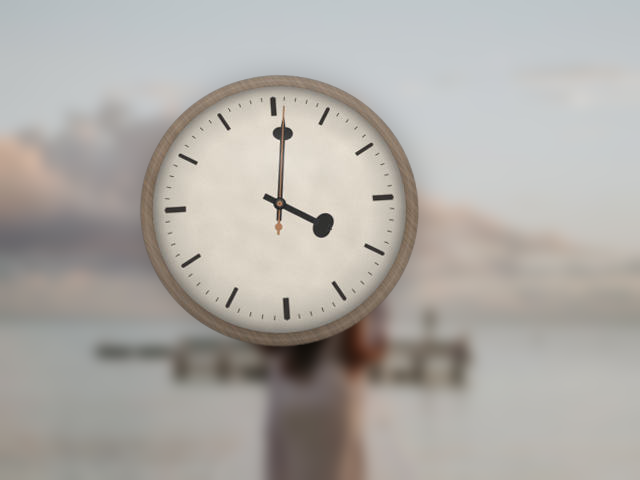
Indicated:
4,01,01
